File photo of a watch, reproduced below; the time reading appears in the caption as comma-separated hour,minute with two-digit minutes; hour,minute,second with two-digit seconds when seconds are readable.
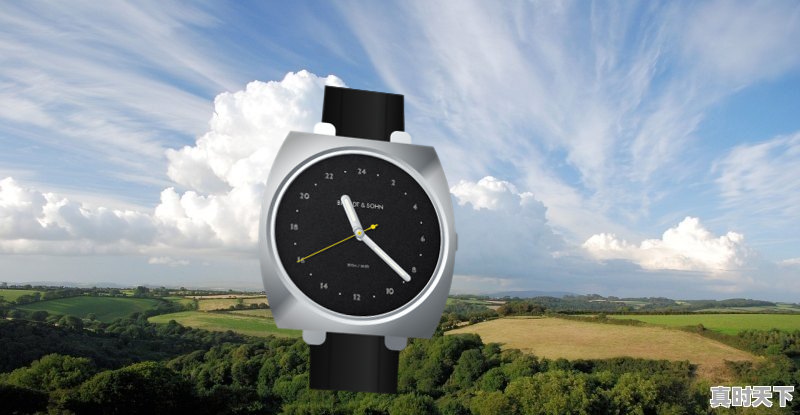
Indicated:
22,21,40
